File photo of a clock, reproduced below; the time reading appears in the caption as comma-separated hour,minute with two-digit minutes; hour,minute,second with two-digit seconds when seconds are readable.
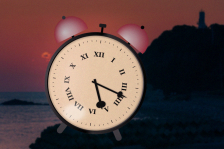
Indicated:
5,18
